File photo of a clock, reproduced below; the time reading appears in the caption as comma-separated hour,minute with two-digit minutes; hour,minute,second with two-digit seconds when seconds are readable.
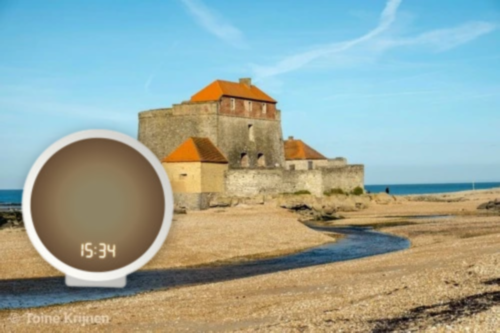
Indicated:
15,34
